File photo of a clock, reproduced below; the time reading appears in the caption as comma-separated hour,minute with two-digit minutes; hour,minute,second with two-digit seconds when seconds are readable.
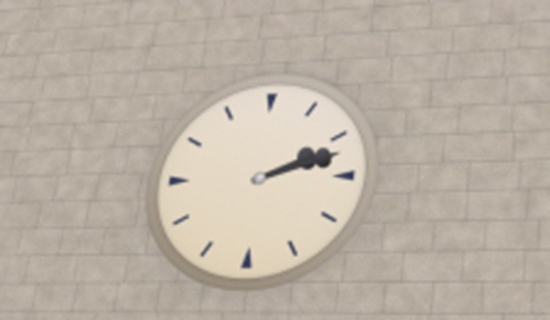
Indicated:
2,12
